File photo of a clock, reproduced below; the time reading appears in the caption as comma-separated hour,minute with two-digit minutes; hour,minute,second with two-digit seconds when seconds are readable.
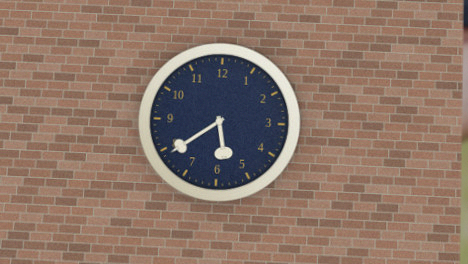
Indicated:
5,39
